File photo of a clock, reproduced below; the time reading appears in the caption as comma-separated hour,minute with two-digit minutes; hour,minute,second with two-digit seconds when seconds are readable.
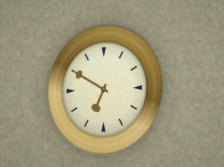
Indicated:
6,50
